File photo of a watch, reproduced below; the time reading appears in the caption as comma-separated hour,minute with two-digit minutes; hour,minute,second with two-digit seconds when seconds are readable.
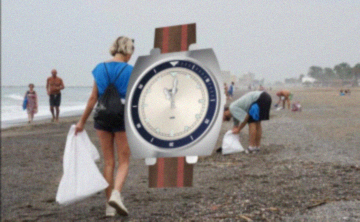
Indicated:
11,01
